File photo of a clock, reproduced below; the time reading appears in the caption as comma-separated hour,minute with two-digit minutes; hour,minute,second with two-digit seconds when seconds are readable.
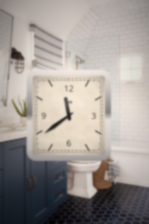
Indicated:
11,39
